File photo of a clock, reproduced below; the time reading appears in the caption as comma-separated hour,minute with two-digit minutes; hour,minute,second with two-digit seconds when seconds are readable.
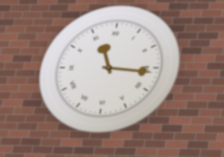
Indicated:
11,16
